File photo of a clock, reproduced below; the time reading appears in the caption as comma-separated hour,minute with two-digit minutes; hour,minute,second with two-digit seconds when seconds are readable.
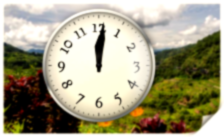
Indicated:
12,01
